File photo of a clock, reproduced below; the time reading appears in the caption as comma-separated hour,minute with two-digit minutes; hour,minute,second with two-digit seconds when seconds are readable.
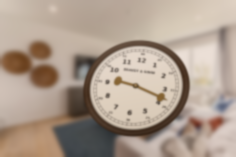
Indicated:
9,18
